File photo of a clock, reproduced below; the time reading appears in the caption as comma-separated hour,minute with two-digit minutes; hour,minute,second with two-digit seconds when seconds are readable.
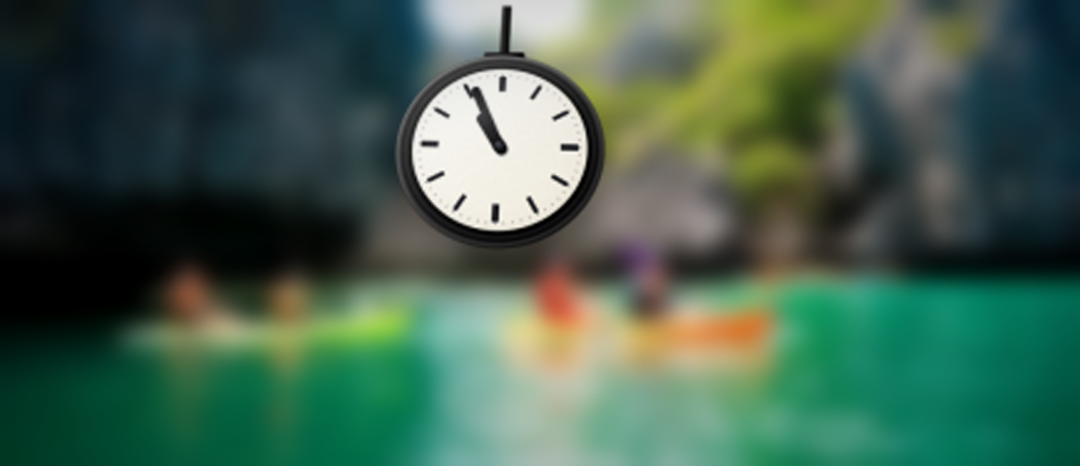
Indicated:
10,56
